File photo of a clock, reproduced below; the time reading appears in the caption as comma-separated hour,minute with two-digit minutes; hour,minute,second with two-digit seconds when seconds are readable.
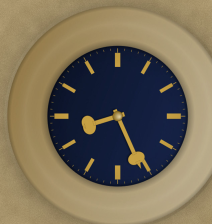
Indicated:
8,26
